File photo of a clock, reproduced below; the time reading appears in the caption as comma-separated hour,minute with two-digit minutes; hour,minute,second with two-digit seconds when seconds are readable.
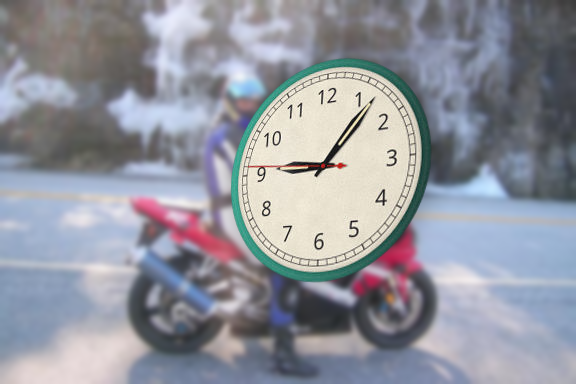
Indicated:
9,06,46
